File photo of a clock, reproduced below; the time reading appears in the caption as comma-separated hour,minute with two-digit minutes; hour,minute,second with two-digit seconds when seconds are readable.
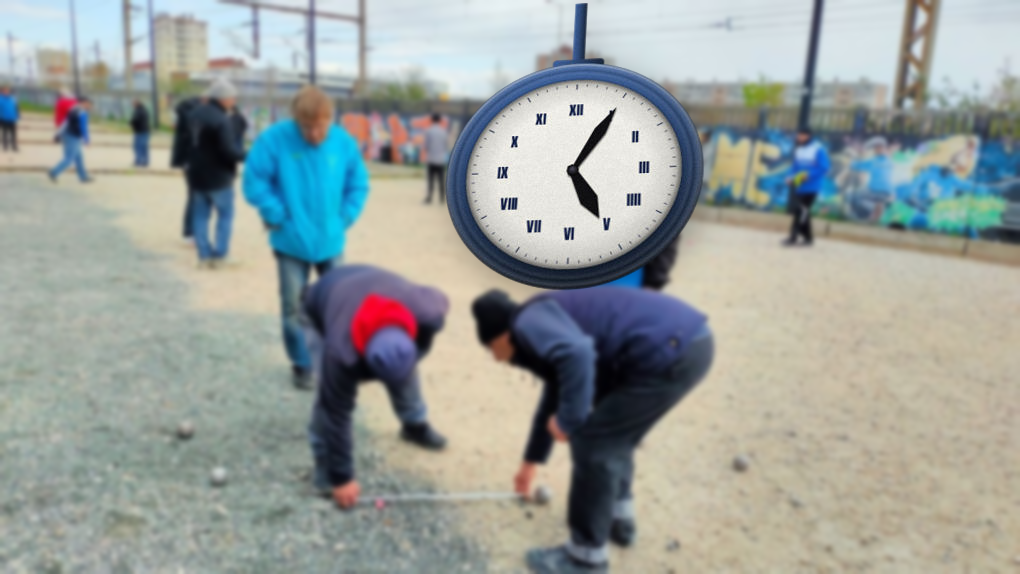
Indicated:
5,05
